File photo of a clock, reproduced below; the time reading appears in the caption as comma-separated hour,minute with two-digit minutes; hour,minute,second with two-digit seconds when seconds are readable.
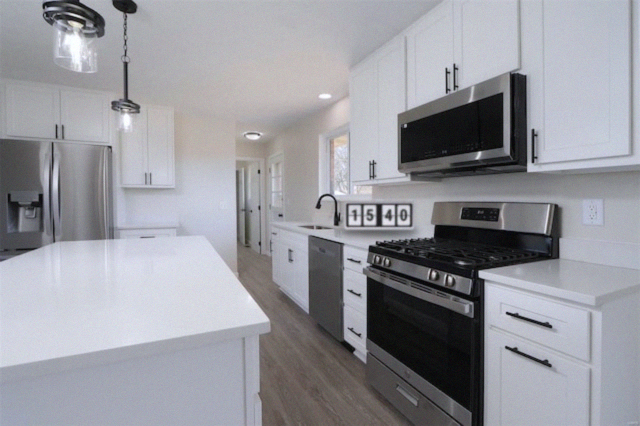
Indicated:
15,40
